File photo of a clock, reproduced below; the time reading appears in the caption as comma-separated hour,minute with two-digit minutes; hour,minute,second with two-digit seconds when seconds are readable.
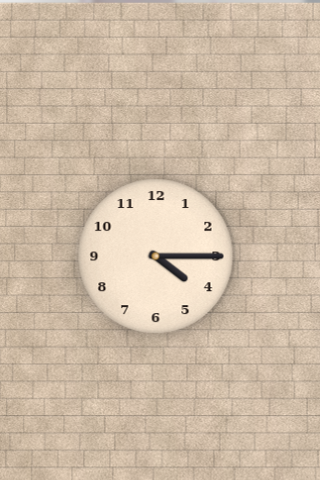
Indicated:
4,15
